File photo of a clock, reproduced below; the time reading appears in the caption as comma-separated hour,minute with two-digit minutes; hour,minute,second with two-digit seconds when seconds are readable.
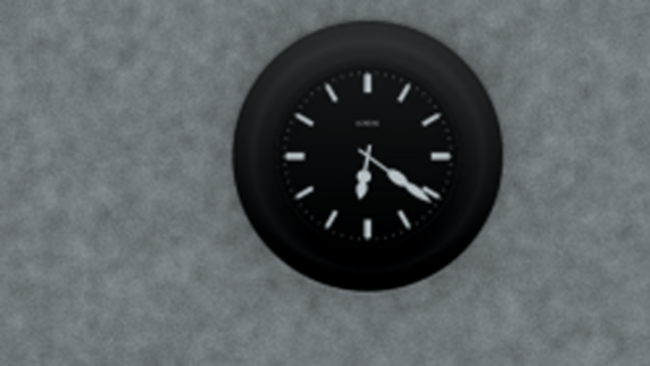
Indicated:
6,21
